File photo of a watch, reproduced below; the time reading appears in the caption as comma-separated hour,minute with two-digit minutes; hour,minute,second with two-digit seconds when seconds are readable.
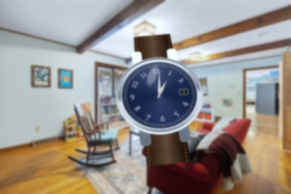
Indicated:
1,01
